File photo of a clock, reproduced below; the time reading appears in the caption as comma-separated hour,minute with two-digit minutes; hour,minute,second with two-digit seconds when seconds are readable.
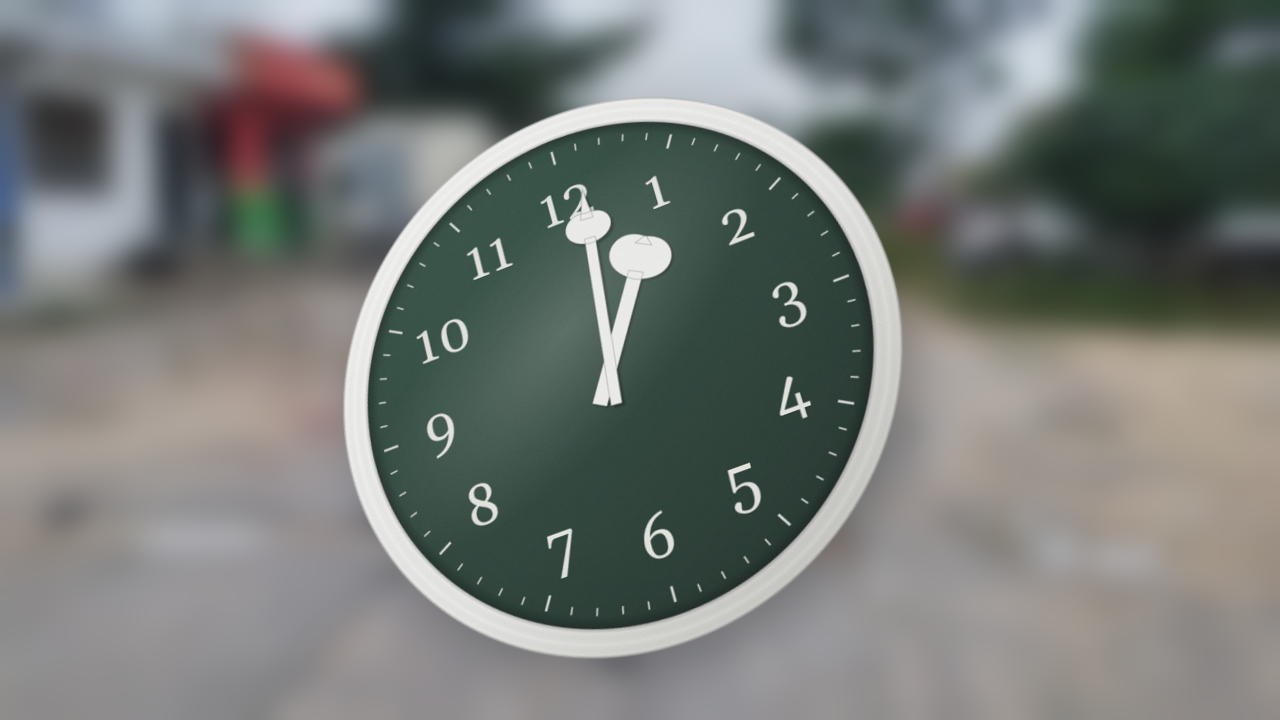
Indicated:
1,01
